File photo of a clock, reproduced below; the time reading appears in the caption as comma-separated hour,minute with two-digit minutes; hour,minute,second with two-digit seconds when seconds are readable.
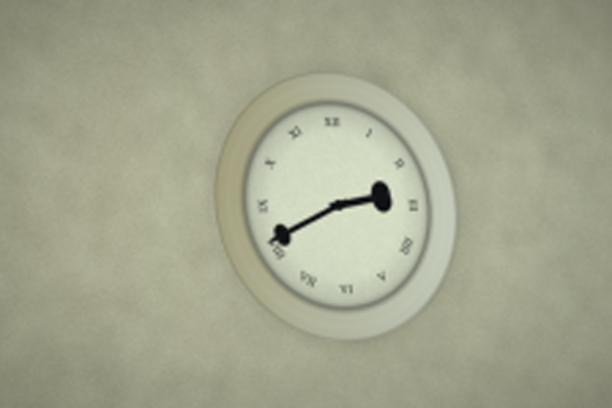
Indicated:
2,41
